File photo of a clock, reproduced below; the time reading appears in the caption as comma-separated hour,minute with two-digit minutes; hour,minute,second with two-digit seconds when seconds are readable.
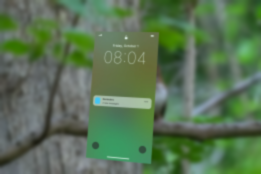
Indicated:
8,04
